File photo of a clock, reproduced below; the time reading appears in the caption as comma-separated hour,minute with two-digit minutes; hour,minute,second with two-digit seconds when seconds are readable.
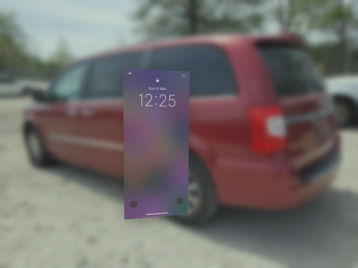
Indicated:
12,25
